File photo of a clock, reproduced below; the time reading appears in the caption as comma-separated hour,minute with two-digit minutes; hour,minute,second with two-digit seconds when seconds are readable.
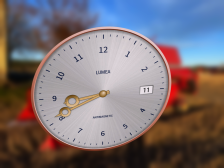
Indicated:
8,41
